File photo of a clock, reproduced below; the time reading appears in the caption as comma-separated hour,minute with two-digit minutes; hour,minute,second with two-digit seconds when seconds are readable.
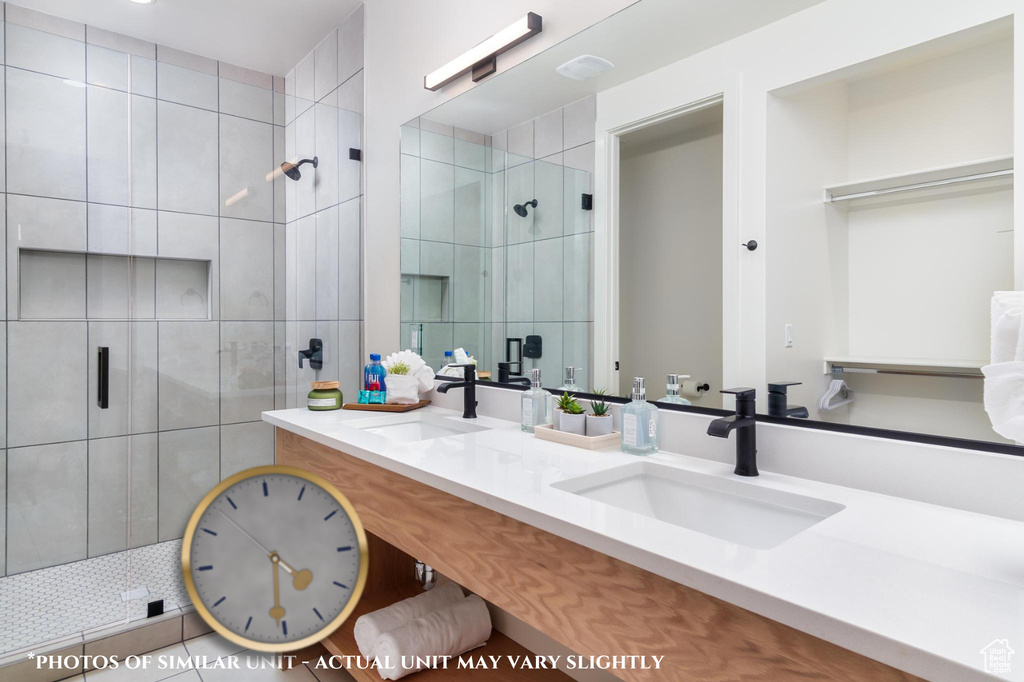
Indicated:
4,30,53
